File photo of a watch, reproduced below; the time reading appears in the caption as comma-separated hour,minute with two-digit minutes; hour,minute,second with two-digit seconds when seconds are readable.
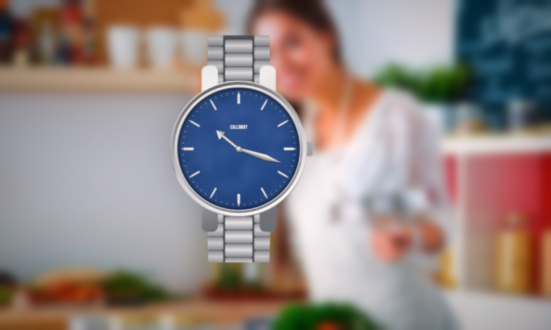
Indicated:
10,18
